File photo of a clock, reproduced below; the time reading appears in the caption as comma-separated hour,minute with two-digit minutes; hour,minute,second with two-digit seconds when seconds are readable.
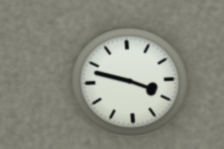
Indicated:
3,48
